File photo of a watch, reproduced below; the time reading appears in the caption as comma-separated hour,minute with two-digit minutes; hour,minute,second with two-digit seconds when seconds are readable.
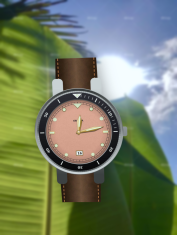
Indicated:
12,13
